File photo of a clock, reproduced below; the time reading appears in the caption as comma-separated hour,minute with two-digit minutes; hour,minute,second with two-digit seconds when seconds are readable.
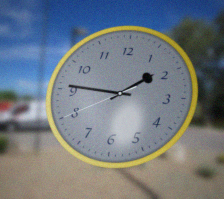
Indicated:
1,45,40
